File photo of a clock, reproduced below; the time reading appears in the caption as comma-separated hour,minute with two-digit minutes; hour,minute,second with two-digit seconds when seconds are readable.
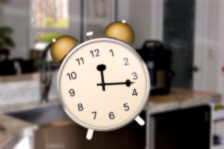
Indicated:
12,17
